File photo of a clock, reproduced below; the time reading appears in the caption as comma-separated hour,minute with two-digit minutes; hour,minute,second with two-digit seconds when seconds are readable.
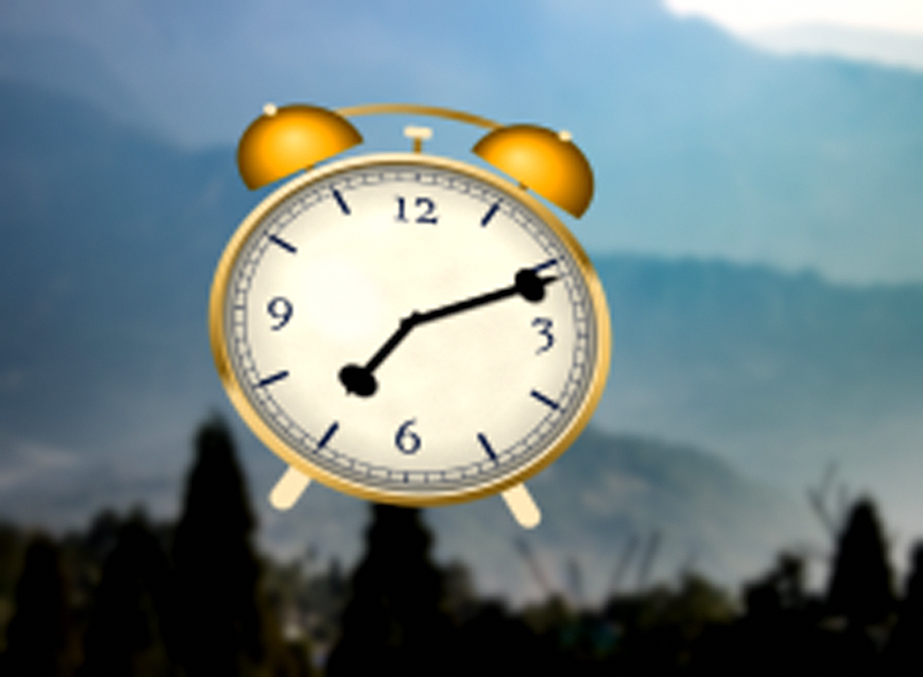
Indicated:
7,11
